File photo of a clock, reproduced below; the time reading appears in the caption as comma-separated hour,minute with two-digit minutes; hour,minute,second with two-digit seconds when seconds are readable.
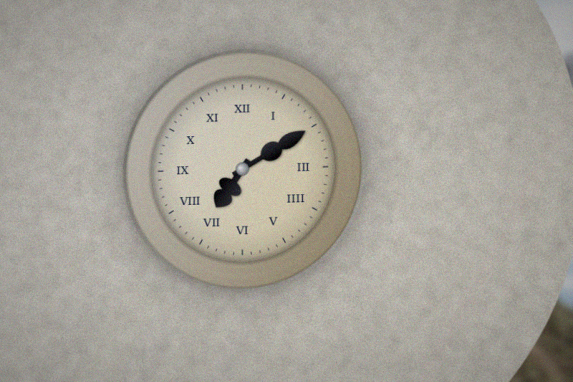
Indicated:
7,10
